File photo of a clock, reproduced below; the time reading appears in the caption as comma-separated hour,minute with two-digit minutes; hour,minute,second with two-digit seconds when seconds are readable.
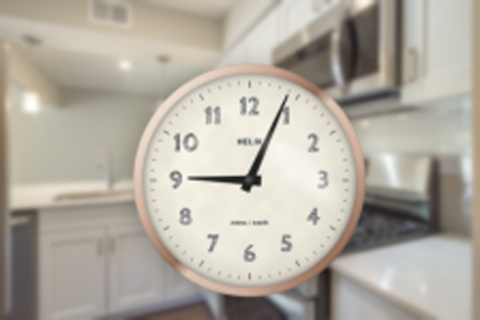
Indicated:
9,04
